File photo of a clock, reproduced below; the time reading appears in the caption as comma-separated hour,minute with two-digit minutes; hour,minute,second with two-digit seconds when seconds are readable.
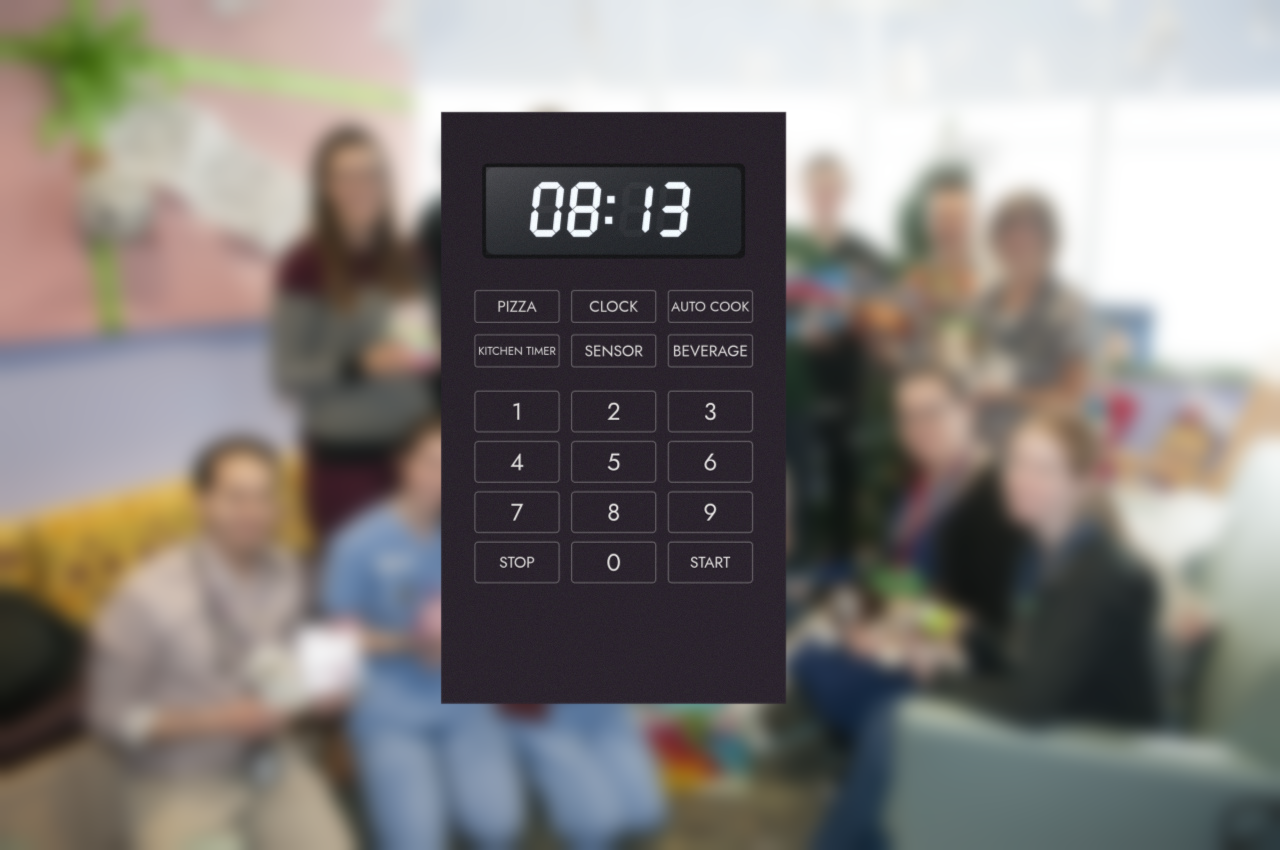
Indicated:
8,13
